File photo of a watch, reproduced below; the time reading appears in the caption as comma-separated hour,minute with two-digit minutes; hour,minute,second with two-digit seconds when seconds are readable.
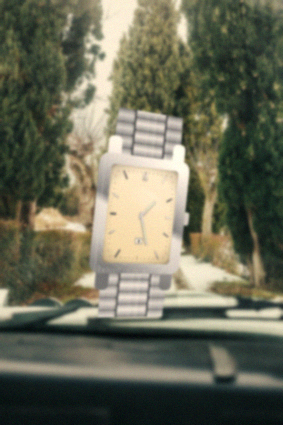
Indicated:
1,27
